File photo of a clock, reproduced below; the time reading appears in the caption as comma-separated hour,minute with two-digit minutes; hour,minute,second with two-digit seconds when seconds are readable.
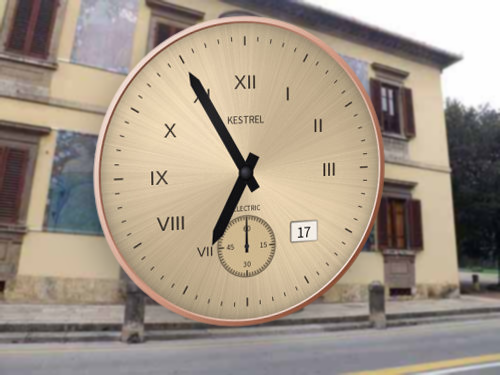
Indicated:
6,55
